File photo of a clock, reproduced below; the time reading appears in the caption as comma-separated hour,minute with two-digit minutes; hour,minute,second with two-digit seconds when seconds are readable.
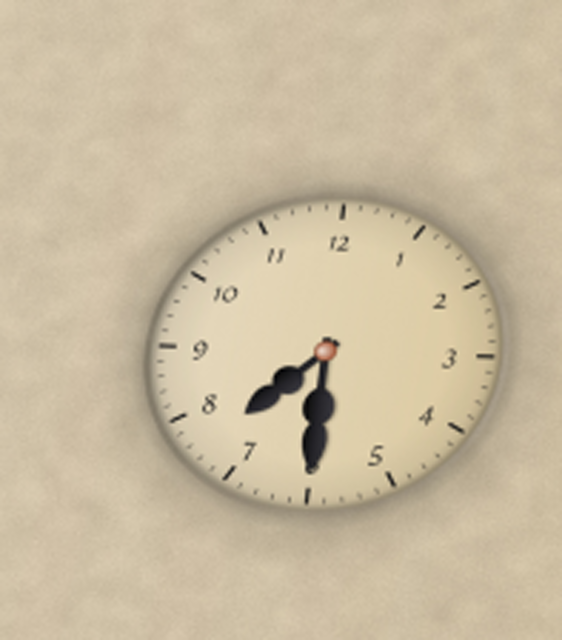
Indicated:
7,30
